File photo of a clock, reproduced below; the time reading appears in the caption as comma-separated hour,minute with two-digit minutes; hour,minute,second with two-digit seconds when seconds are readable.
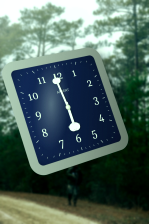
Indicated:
5,59
